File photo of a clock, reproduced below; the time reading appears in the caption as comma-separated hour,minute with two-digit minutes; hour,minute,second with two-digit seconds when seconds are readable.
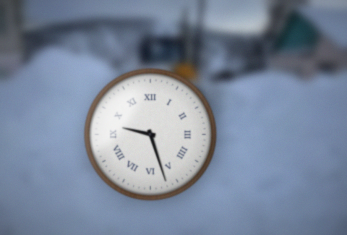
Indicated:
9,27
